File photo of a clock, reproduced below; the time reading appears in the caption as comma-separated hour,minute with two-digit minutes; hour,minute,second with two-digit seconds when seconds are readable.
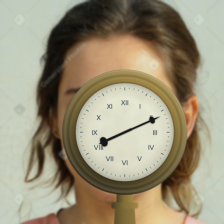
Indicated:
8,11
